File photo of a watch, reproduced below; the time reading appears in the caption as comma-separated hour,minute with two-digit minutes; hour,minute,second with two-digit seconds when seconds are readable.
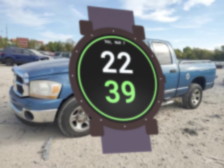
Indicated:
22,39
